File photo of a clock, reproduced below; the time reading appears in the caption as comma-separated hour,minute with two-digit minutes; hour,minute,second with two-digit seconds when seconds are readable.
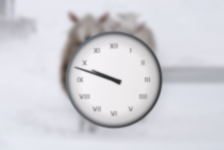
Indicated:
9,48
